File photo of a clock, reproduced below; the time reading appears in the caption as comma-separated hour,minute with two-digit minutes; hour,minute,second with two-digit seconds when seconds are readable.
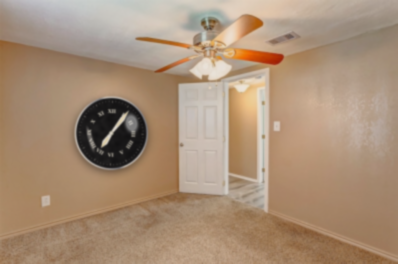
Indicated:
7,06
